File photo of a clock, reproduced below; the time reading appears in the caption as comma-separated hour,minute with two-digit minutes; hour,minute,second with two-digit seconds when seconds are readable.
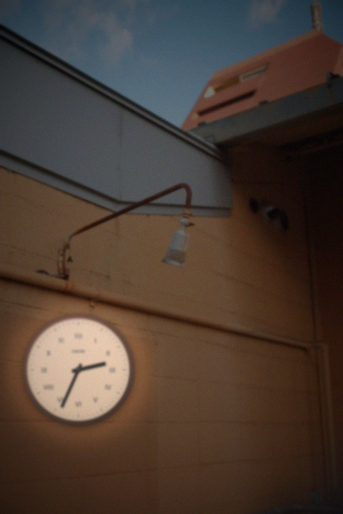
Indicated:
2,34
